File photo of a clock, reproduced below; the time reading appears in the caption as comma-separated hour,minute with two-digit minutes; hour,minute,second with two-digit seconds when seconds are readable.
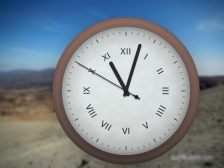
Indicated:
11,02,50
